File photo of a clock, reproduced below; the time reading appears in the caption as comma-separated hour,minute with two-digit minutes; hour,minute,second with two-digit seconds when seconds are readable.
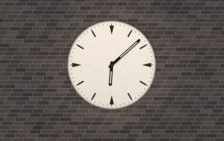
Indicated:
6,08
